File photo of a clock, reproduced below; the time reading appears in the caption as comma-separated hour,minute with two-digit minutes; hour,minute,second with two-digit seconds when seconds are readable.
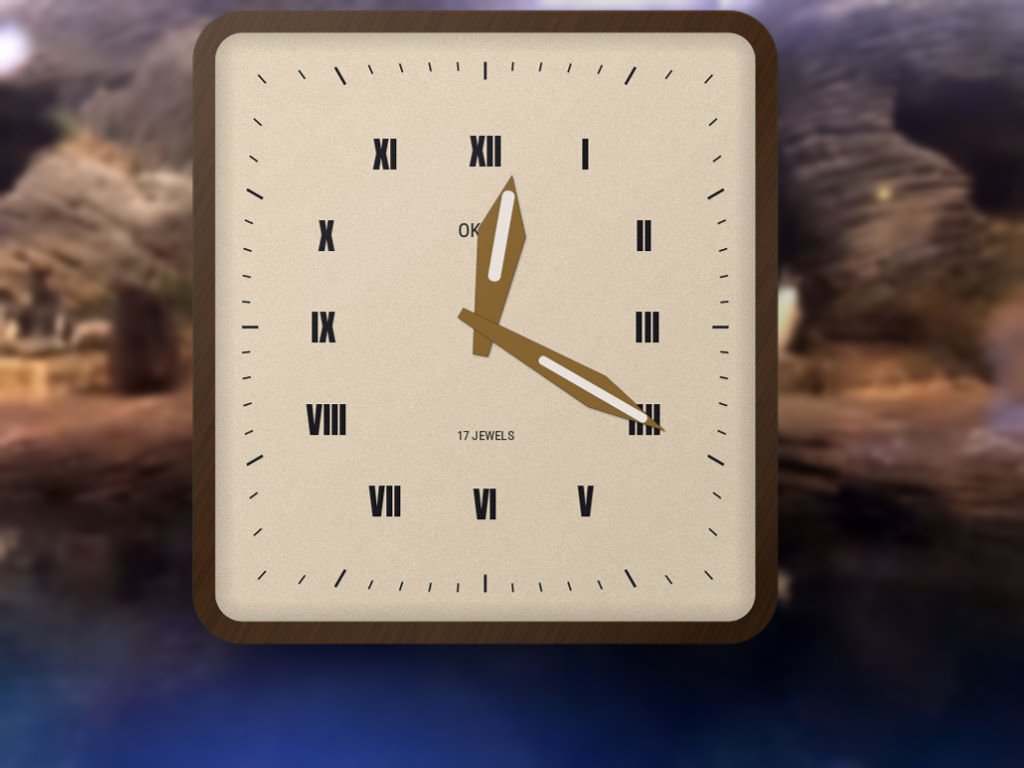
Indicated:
12,20
